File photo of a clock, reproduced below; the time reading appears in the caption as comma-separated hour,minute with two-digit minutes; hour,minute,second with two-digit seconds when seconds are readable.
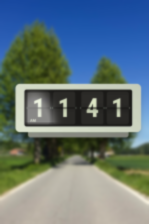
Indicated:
11,41
